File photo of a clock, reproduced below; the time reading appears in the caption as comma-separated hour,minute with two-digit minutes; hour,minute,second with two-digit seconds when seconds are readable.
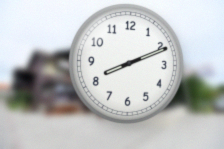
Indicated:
8,11
